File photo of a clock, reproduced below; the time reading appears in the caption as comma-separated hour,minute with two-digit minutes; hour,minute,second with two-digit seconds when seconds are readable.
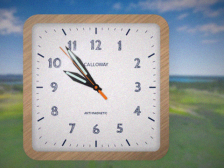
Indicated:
9,53,53
